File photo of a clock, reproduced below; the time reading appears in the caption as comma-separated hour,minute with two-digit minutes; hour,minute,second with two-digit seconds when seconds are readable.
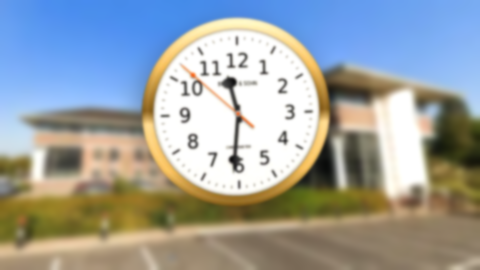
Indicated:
11,30,52
